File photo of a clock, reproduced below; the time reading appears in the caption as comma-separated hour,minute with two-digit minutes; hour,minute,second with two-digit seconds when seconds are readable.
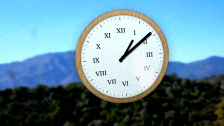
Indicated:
1,09
